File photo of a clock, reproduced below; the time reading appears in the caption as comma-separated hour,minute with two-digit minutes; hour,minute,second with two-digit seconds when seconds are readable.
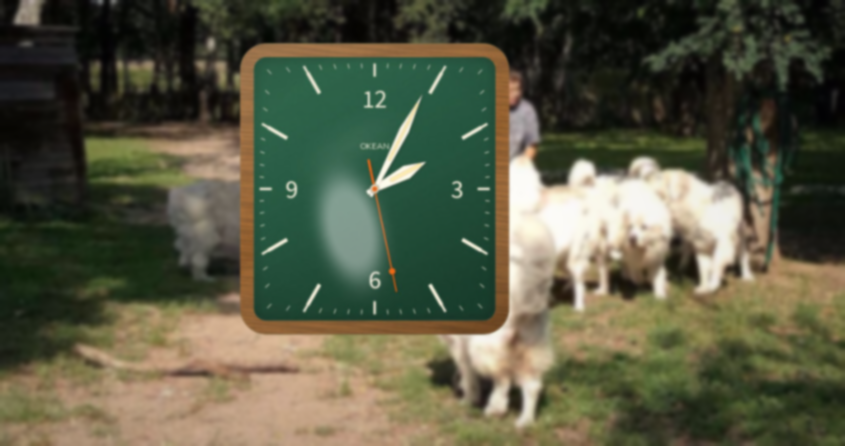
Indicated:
2,04,28
